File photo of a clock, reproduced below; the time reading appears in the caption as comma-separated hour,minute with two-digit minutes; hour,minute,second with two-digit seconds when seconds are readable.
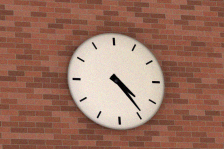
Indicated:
4,24
